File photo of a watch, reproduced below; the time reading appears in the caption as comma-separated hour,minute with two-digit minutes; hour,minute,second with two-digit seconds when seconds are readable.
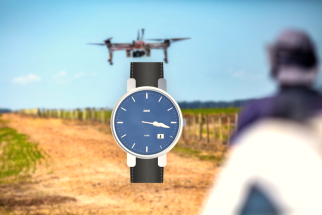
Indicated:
3,17
